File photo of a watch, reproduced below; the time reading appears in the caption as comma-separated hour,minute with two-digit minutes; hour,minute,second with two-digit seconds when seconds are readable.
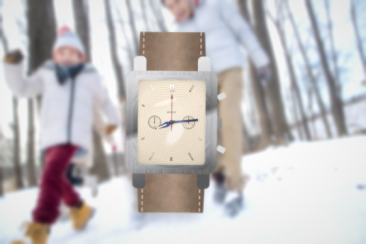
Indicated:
8,14
